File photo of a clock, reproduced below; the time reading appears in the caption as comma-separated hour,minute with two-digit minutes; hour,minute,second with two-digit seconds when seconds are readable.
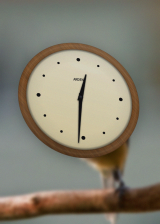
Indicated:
12,31
